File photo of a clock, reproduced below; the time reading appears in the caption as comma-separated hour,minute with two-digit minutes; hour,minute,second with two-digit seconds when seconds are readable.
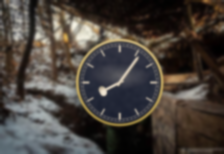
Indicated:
8,06
